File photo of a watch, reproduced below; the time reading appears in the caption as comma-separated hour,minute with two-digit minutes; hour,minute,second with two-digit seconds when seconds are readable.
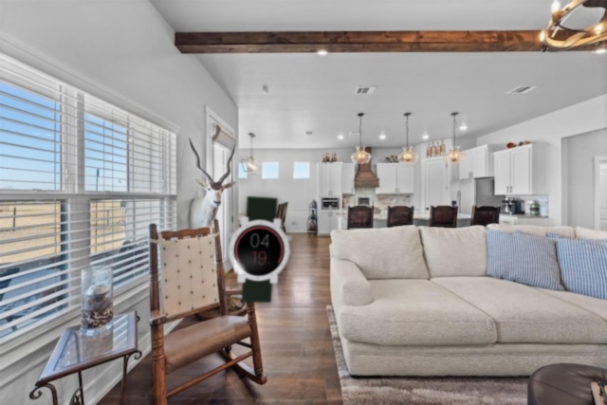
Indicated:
4,19
